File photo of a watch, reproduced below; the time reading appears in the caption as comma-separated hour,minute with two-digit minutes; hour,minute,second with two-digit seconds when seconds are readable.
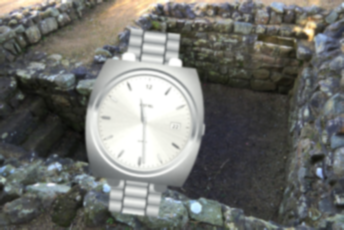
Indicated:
11,29
